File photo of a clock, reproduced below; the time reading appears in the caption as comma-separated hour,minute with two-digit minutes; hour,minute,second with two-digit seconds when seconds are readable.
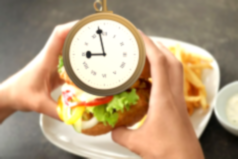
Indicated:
8,58
